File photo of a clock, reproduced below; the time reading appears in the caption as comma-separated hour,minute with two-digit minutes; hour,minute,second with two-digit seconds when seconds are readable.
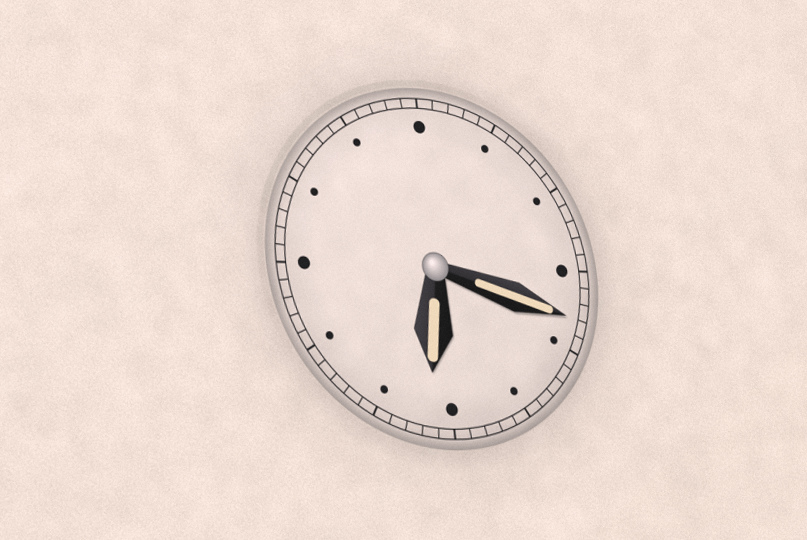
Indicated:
6,18
